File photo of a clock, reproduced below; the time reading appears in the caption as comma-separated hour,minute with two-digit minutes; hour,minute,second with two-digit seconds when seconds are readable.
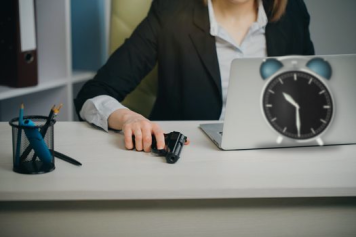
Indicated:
10,30
